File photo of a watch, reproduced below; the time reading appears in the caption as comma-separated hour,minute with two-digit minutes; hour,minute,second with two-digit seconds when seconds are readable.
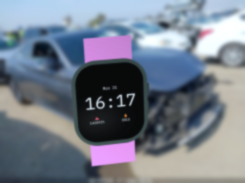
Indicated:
16,17
